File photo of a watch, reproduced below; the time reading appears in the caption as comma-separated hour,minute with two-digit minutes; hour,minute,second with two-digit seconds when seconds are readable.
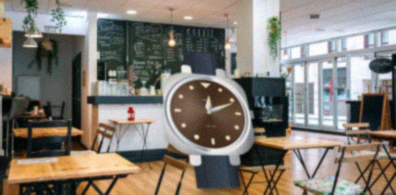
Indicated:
12,11
